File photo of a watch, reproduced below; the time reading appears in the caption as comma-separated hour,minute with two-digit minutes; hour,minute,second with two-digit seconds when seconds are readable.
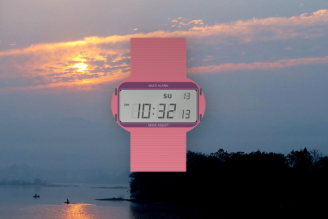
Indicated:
10,32,13
